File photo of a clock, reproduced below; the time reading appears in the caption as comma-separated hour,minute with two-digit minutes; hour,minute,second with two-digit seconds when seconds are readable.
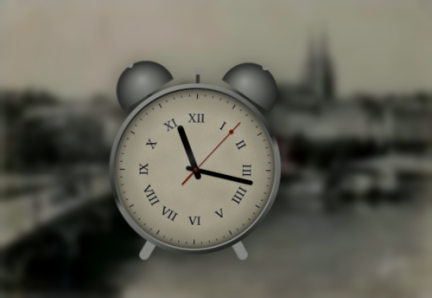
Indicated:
11,17,07
